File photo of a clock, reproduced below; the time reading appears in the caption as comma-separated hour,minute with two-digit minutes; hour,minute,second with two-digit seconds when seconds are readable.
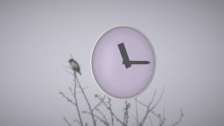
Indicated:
11,15
